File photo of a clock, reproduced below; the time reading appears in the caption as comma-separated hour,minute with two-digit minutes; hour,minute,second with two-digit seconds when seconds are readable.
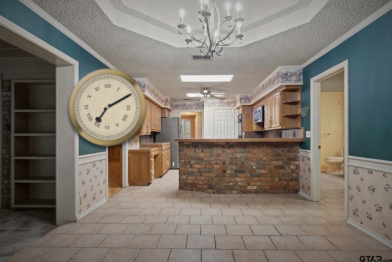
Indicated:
7,10
